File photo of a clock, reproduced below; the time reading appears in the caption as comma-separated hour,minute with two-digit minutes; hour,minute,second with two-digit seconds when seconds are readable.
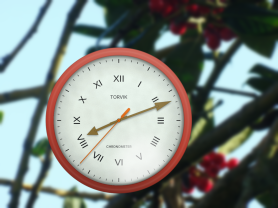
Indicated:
8,11,37
